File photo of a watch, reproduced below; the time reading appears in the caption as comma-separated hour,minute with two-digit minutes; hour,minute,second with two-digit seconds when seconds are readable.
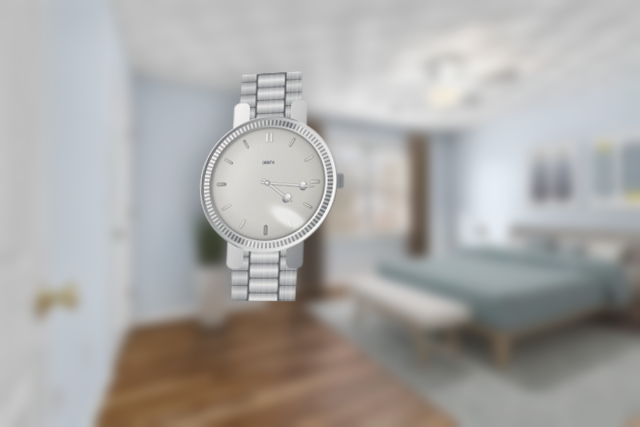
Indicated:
4,16
